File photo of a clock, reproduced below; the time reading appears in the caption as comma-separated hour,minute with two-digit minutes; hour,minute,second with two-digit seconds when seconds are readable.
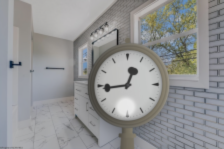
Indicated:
12,44
